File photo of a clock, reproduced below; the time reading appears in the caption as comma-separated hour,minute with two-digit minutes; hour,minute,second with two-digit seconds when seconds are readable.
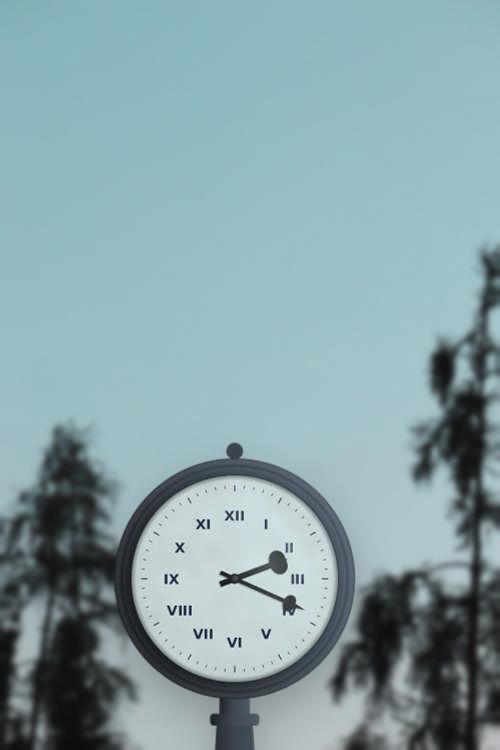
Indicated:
2,19
